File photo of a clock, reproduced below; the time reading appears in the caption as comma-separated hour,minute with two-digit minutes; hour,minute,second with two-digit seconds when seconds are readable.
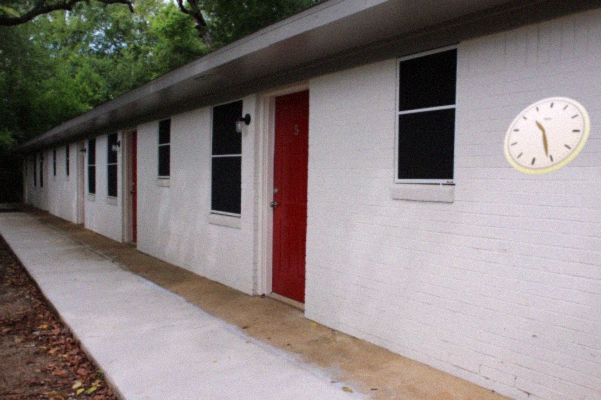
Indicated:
10,26
